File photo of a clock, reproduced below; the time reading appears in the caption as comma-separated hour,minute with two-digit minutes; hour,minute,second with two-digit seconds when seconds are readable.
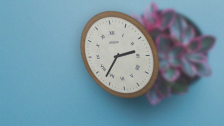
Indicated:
2,37
